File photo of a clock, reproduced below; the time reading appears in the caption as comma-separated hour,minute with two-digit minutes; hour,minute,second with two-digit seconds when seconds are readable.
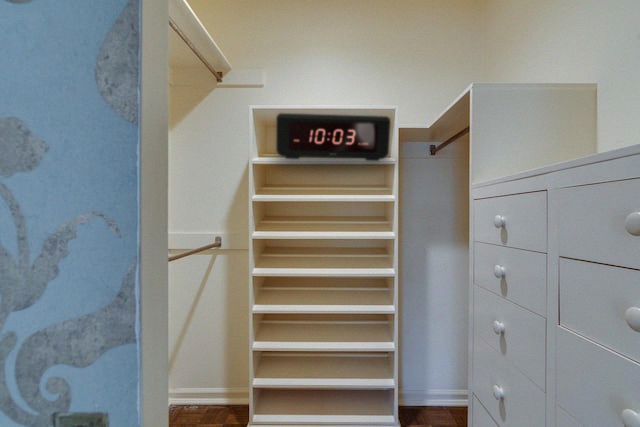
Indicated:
10,03
